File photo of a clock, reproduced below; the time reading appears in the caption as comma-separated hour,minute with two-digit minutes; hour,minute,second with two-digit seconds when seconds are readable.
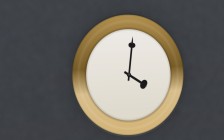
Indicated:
4,01
